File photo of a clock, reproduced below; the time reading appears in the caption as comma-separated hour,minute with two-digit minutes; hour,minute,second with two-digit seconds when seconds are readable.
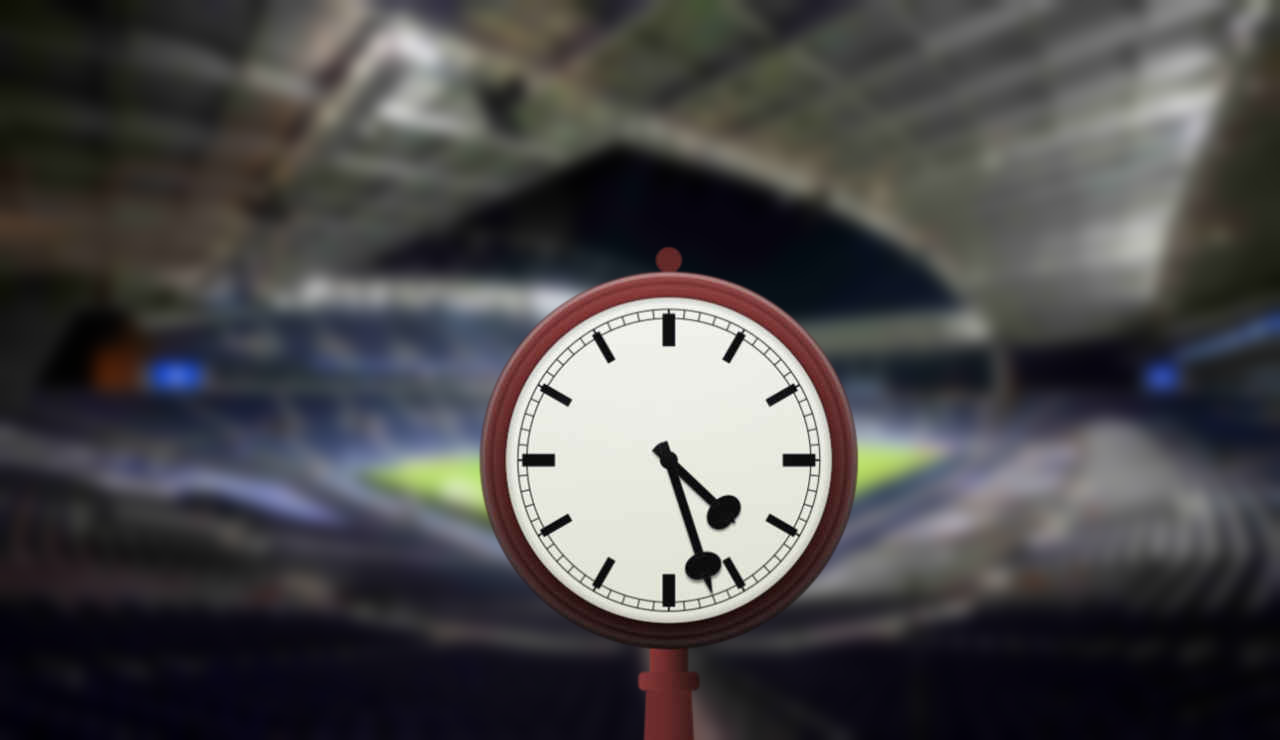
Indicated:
4,27
